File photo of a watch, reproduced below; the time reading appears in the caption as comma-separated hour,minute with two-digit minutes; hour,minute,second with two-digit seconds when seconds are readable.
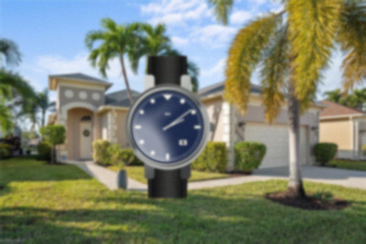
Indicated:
2,09
